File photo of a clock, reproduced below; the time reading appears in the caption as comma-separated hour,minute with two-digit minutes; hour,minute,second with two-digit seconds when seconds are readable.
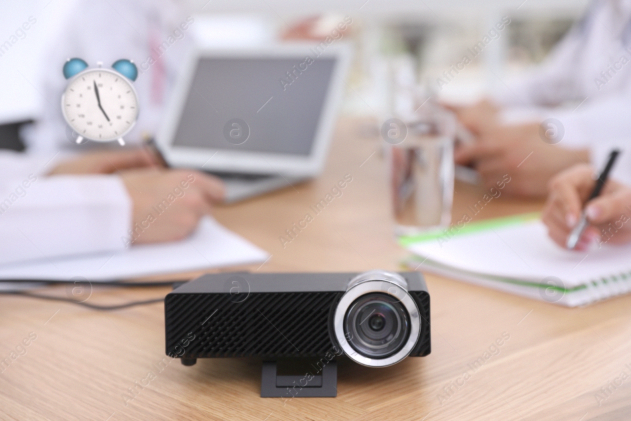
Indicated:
4,58
